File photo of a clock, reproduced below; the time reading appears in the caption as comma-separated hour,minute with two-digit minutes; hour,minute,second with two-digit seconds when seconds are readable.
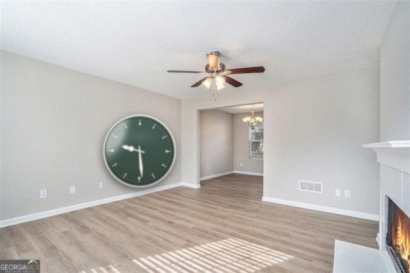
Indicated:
9,29
